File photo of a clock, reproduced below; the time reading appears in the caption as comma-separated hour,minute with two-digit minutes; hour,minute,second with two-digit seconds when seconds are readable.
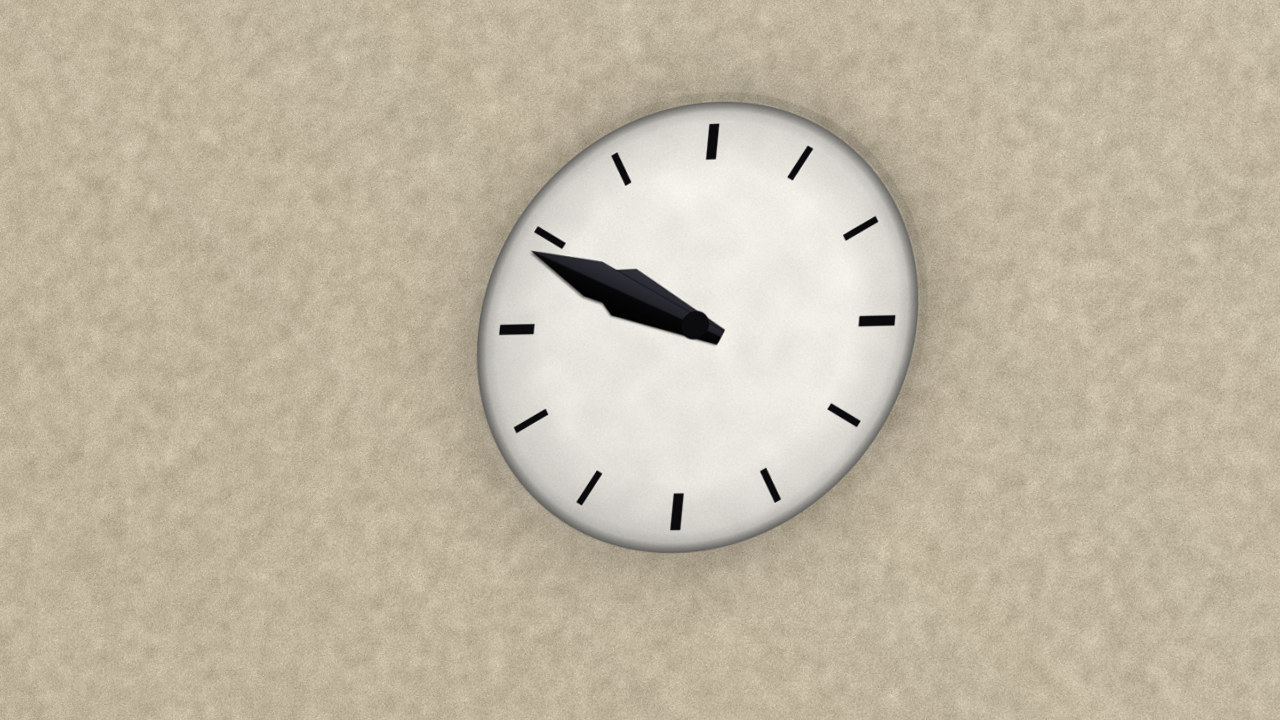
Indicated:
9,49
